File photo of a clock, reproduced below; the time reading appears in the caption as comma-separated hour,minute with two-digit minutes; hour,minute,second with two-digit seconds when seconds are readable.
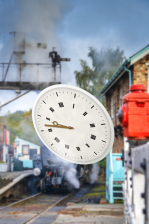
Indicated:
9,47
